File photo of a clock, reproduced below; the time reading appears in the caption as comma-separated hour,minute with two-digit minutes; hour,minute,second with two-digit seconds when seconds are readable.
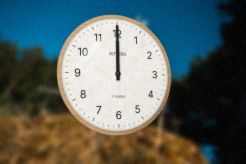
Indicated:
12,00
